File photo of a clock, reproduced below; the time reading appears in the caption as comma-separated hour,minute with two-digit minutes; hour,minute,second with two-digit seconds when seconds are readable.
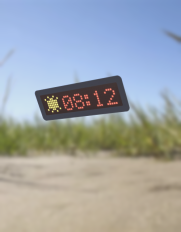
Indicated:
8,12
